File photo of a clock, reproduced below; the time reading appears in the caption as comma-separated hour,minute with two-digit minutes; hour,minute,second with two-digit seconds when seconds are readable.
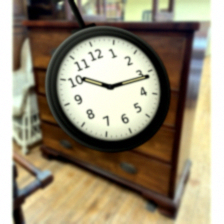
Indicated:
10,16
